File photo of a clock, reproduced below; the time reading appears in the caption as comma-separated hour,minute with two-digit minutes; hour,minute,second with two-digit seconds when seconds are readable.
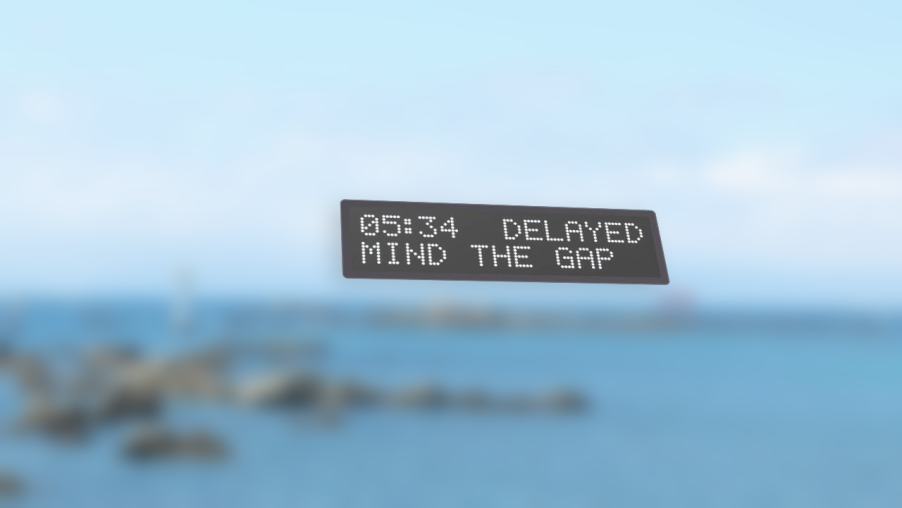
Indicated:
5,34
